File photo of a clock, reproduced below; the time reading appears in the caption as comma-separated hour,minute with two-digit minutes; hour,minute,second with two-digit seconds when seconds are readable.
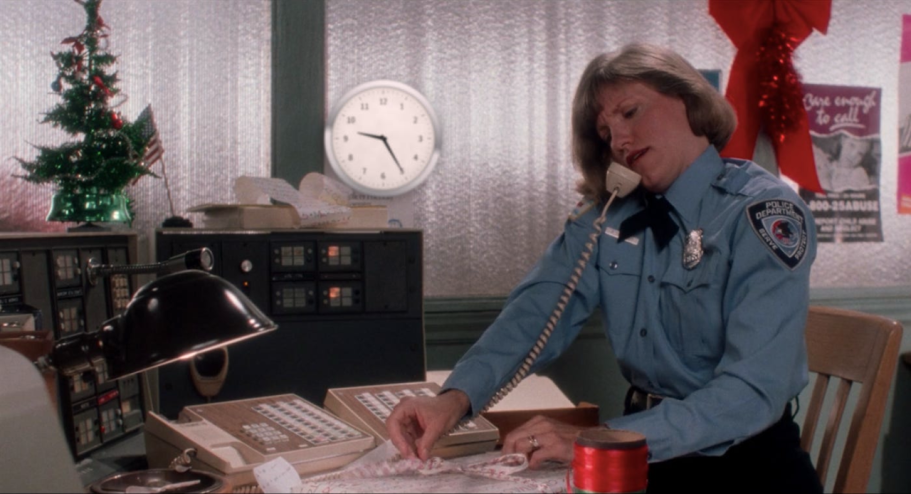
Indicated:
9,25
